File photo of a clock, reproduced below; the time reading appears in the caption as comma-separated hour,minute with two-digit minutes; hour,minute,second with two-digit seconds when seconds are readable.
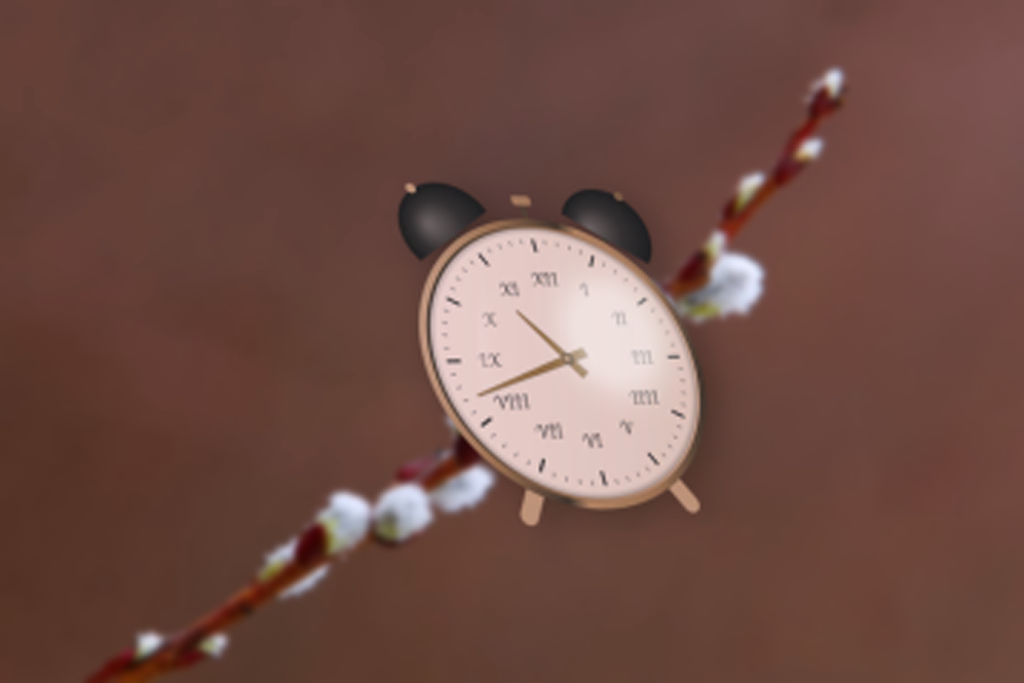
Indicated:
10,42
